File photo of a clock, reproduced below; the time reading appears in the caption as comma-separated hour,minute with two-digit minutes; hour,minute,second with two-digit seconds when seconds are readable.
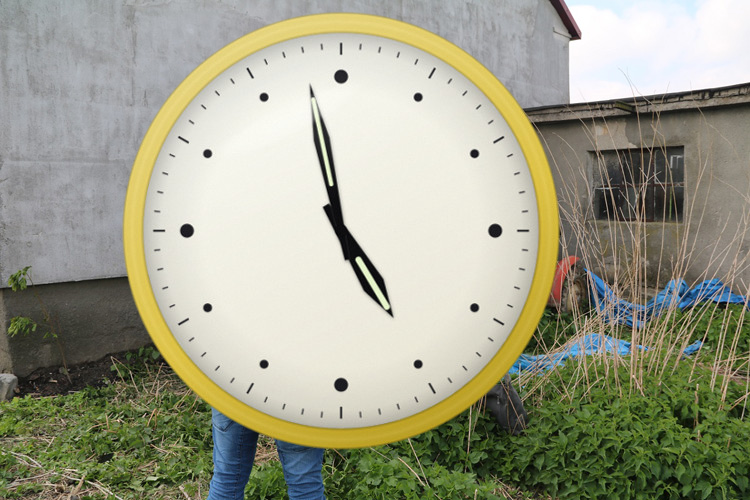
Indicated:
4,58
